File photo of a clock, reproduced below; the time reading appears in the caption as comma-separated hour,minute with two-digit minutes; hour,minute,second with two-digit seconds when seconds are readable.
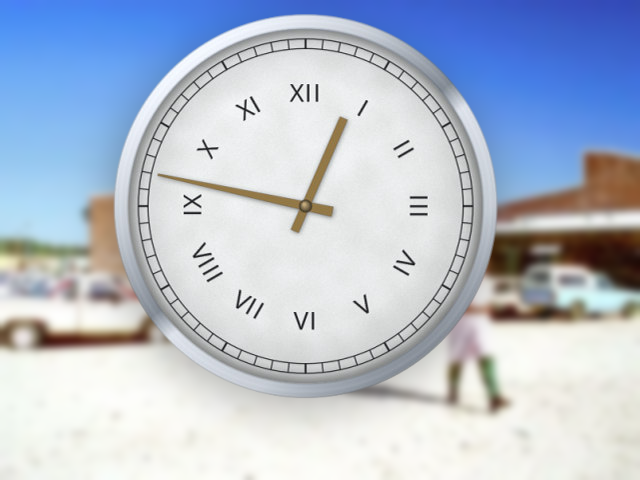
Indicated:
12,47
